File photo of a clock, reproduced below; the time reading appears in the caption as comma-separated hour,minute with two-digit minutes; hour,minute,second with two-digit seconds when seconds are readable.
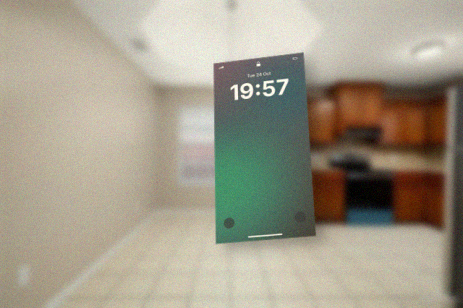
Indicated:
19,57
